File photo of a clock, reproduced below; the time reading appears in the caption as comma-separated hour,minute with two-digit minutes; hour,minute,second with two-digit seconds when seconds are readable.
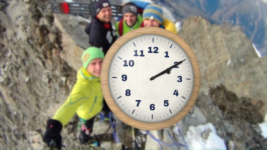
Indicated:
2,10
